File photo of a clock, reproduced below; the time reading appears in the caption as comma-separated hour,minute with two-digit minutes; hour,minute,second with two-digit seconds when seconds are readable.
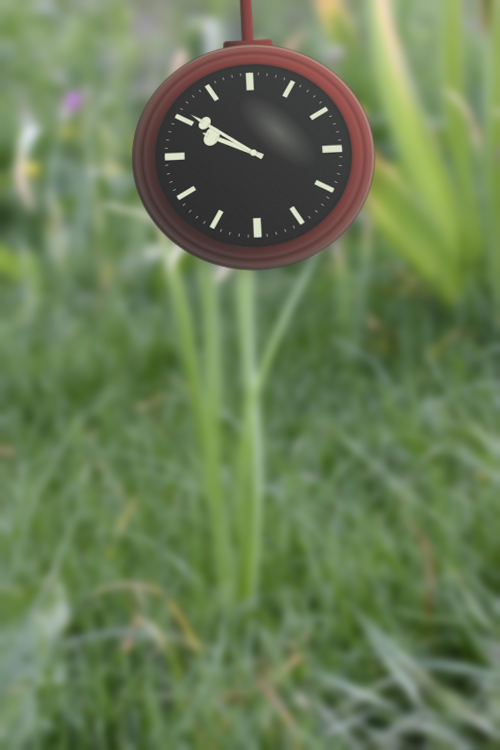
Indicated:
9,51
